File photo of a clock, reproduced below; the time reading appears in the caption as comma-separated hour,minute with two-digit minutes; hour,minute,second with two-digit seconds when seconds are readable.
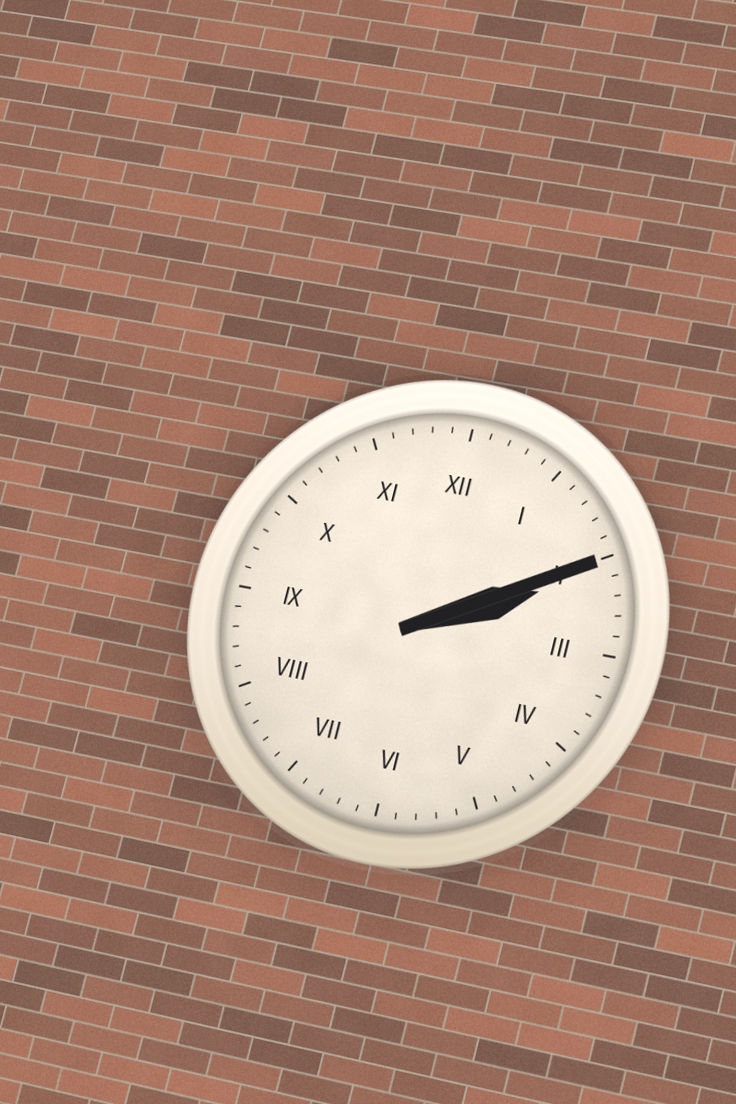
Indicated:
2,10
